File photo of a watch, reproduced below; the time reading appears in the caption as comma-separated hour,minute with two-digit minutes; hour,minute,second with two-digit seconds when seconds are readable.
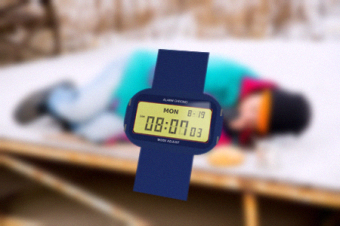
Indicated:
8,07,03
